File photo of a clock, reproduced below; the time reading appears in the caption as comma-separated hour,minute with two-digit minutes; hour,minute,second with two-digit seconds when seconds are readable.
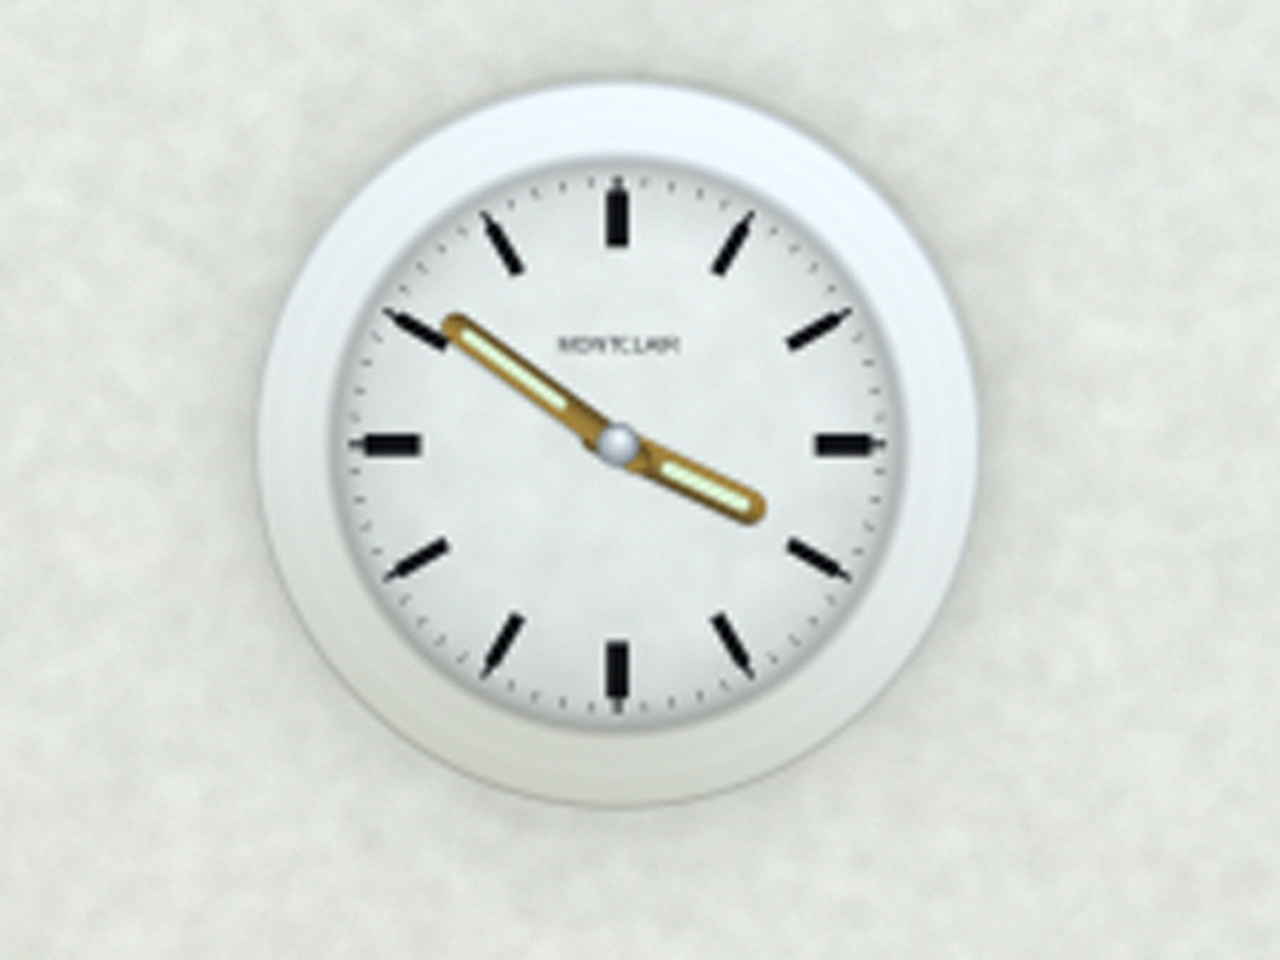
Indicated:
3,51
